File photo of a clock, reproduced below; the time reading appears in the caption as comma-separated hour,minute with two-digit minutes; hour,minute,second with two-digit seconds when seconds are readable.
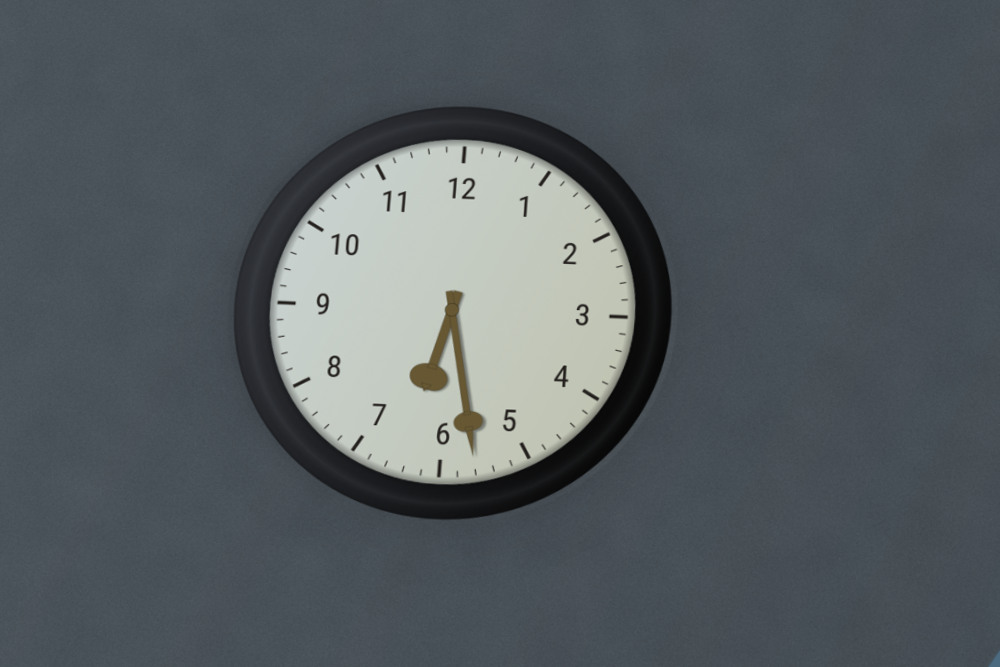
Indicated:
6,28
